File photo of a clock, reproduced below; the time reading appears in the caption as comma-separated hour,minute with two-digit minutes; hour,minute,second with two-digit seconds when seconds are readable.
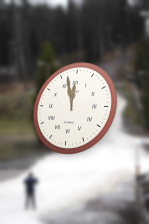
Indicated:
11,57
